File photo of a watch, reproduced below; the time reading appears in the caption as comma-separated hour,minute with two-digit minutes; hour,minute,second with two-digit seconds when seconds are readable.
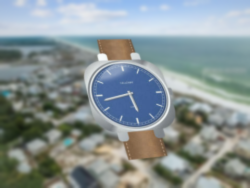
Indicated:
5,43
